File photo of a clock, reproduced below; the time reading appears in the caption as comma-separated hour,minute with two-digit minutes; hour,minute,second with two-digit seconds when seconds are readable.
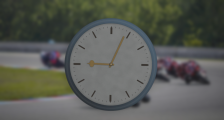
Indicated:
9,04
